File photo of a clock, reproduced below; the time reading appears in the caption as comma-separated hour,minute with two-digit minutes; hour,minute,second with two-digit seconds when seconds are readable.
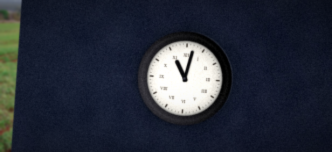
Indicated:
11,02
